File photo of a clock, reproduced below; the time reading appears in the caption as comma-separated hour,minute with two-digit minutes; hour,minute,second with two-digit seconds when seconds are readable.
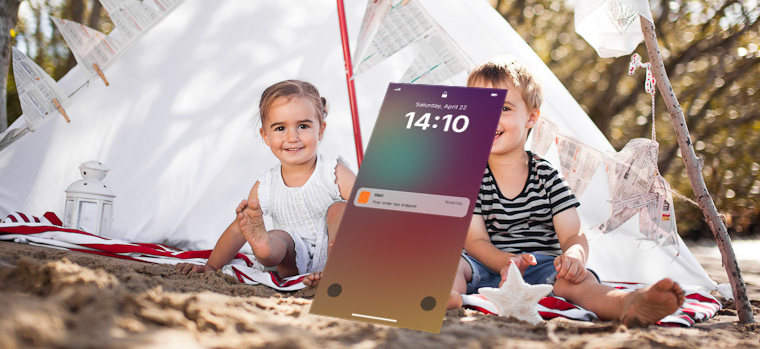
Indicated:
14,10
